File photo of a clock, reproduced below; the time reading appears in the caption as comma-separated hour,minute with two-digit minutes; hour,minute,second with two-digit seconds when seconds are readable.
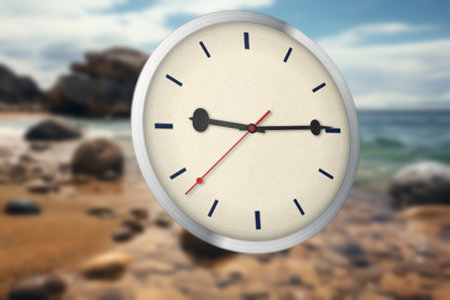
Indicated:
9,14,38
